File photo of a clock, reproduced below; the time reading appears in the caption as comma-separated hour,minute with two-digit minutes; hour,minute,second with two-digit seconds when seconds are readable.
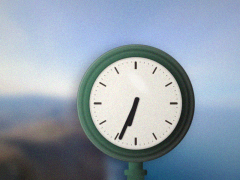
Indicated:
6,34
